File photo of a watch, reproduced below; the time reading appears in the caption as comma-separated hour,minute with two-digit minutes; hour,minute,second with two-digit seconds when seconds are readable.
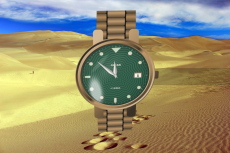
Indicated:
11,52
